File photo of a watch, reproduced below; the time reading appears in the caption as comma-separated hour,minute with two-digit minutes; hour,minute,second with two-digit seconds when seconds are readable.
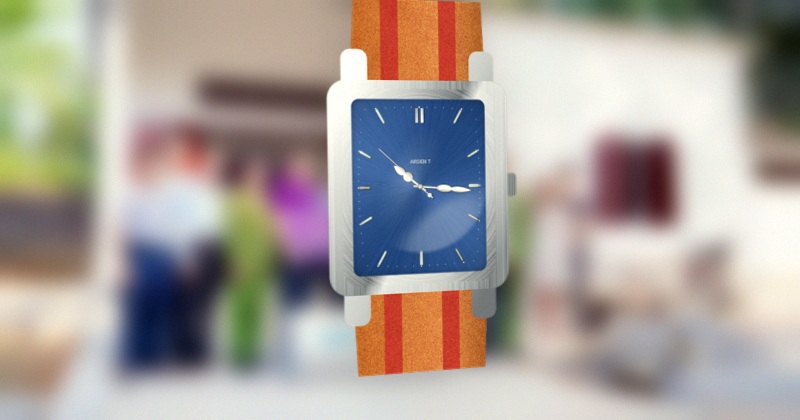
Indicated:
10,15,52
